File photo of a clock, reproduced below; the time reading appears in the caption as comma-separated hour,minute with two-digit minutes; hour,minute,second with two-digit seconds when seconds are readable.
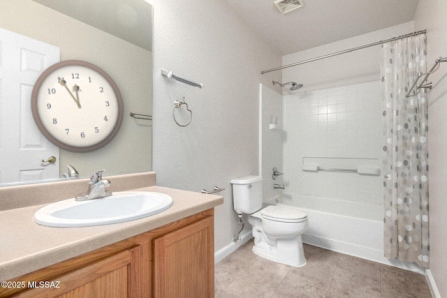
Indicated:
11,55
